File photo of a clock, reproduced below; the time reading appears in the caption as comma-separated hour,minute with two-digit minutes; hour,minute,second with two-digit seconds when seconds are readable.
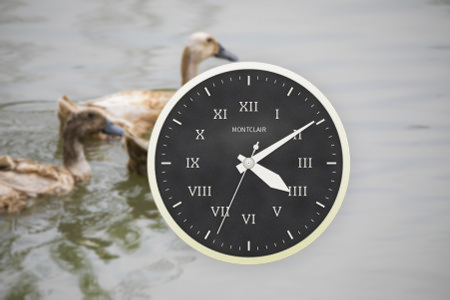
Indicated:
4,09,34
